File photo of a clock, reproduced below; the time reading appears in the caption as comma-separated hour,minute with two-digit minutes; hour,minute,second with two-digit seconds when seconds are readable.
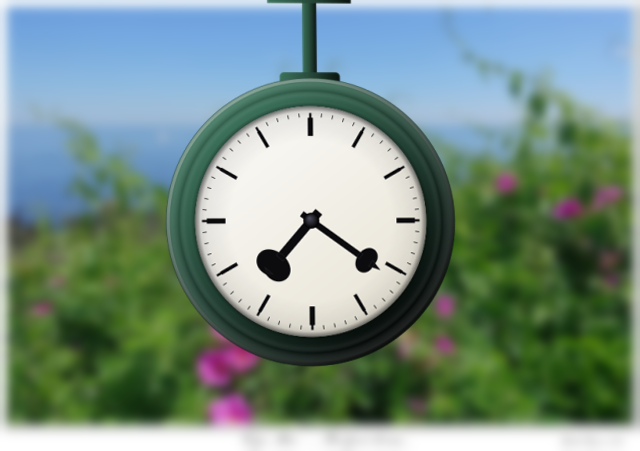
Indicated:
7,21
